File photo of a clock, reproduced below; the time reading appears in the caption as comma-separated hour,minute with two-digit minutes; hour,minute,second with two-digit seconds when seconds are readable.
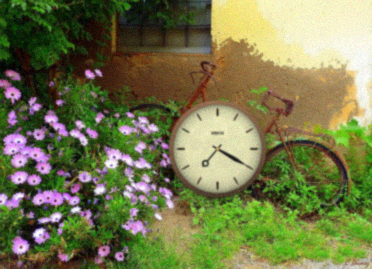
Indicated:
7,20
